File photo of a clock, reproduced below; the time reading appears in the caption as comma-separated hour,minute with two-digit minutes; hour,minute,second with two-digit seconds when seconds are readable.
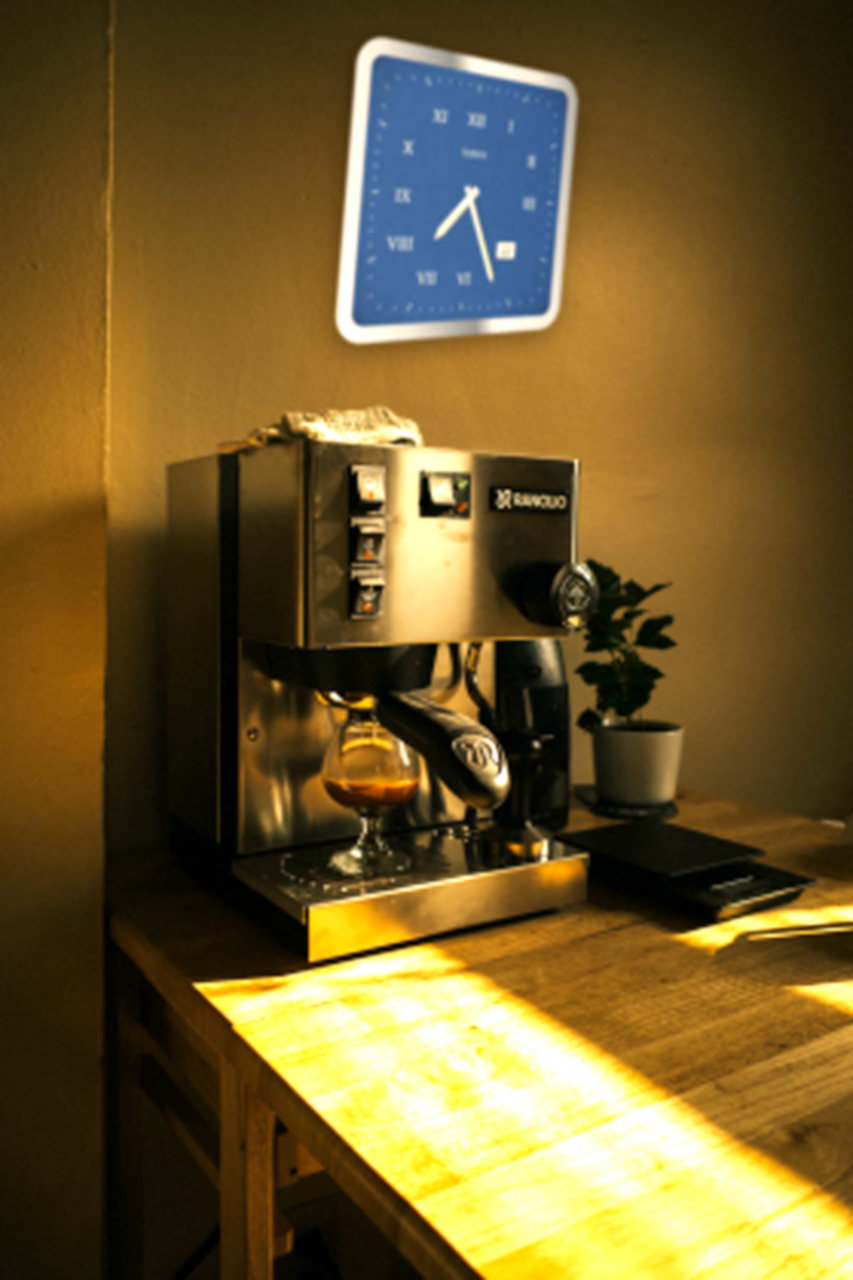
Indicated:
7,26
